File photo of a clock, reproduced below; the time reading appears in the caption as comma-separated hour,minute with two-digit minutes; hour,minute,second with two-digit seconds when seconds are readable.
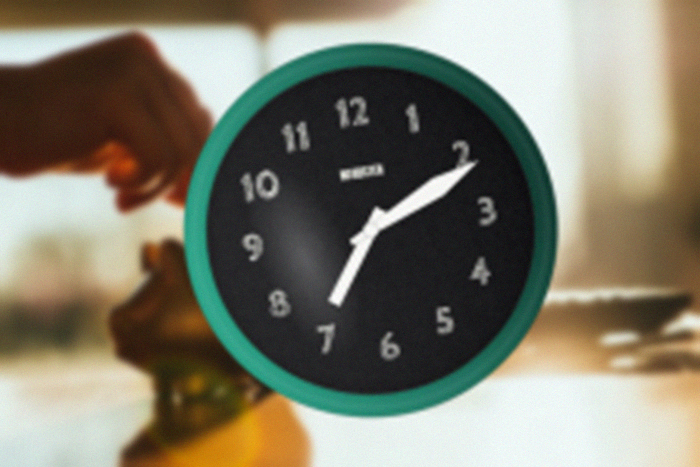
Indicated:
7,11
